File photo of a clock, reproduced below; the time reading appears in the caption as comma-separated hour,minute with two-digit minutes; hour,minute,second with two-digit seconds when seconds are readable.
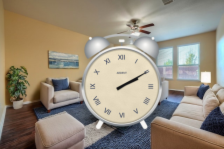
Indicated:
2,10
